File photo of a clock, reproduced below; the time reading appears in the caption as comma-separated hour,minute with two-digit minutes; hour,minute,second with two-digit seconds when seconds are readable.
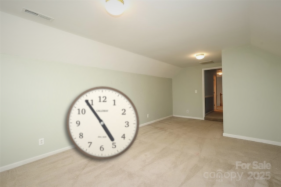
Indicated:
4,54
